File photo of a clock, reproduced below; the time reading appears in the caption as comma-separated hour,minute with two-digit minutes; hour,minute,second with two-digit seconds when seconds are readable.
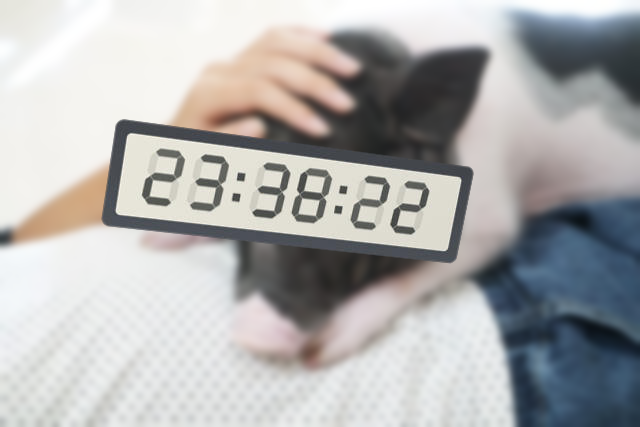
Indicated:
23,38,22
